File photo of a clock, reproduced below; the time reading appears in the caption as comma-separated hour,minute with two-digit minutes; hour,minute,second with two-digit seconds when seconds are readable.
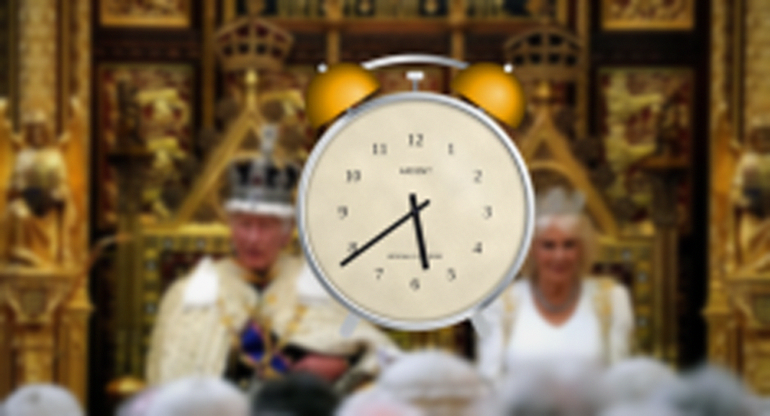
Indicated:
5,39
